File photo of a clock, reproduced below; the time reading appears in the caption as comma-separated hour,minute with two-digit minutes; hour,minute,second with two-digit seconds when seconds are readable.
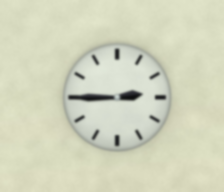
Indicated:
2,45
